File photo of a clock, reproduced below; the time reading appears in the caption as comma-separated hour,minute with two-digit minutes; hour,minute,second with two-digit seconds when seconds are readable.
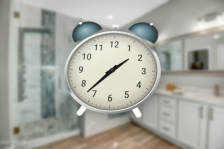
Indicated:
1,37
